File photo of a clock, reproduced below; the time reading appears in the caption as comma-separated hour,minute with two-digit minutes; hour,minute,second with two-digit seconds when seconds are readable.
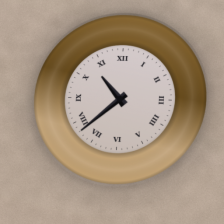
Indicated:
10,38
